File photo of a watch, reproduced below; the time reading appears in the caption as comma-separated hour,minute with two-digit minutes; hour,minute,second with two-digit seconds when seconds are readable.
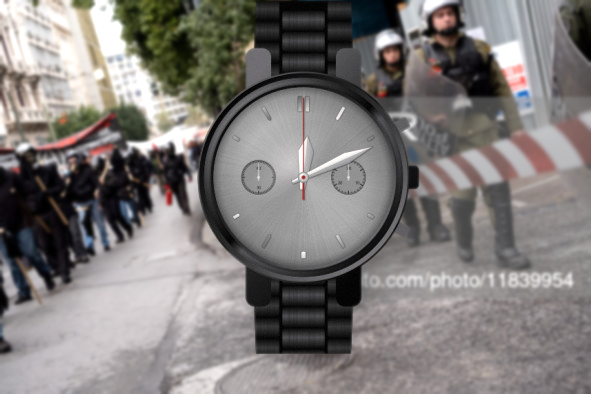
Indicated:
12,11
